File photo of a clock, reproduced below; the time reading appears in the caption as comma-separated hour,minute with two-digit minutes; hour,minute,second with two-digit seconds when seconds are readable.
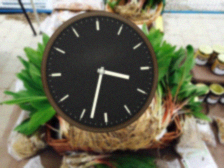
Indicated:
3,33
